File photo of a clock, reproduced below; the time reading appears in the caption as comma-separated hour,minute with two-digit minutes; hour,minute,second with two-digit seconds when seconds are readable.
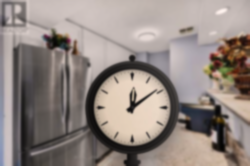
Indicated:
12,09
